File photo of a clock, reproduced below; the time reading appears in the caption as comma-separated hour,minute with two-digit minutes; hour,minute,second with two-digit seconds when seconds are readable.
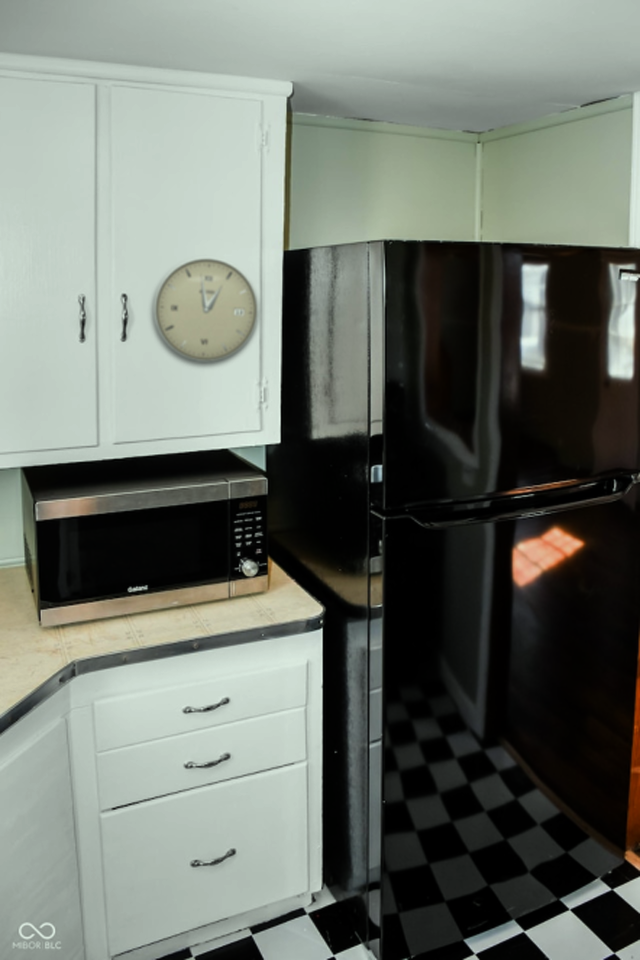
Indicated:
12,58
